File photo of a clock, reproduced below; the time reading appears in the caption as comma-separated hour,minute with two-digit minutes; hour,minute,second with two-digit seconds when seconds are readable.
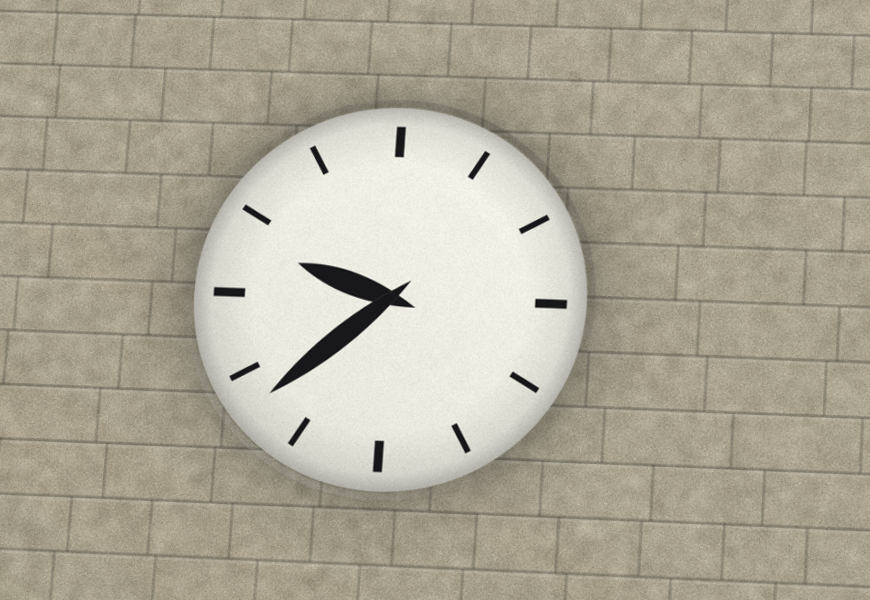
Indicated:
9,38
